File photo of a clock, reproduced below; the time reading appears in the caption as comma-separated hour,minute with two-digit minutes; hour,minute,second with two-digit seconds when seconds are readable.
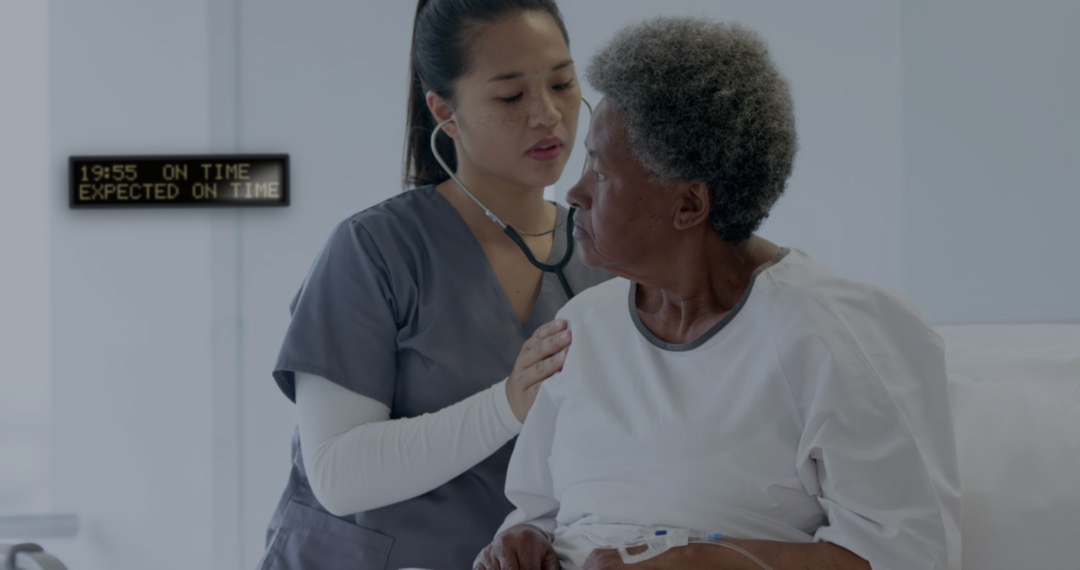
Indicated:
19,55
